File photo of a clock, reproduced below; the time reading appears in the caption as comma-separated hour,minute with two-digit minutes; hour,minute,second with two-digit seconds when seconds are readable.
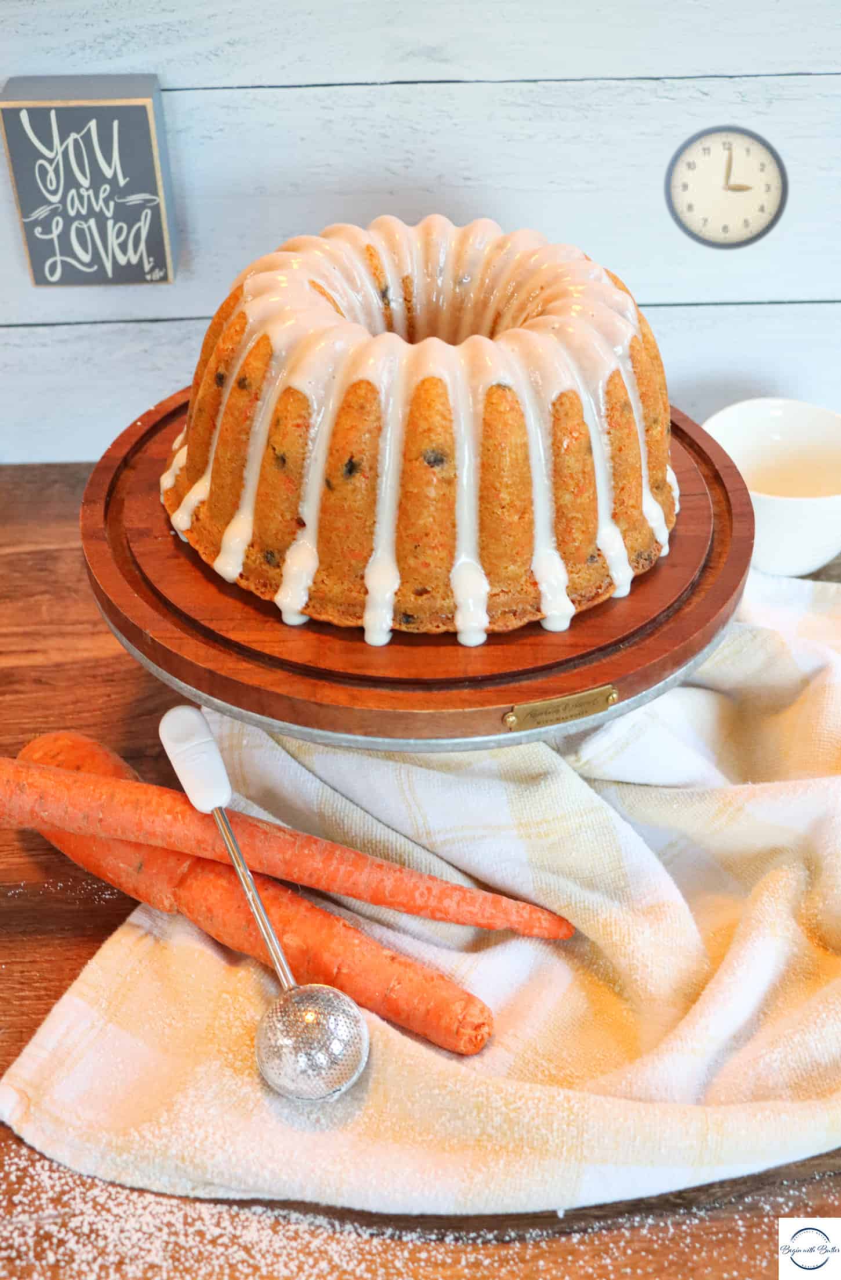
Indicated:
3,01
